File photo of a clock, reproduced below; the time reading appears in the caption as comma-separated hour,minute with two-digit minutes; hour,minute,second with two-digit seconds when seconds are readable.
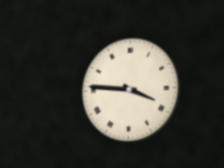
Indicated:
3,46
